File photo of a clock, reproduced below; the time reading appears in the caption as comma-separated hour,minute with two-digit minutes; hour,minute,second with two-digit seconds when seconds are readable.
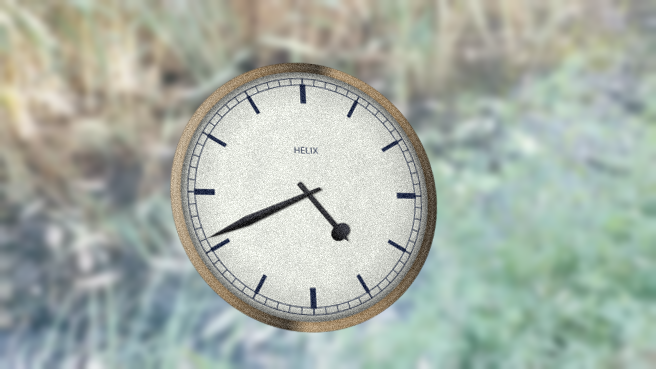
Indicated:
4,41
